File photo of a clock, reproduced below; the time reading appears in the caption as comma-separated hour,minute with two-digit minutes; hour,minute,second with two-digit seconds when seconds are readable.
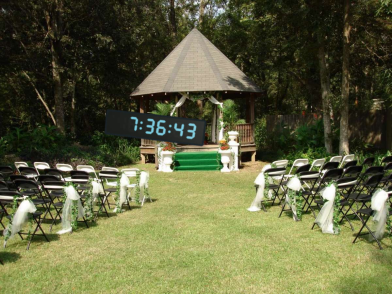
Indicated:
7,36,43
